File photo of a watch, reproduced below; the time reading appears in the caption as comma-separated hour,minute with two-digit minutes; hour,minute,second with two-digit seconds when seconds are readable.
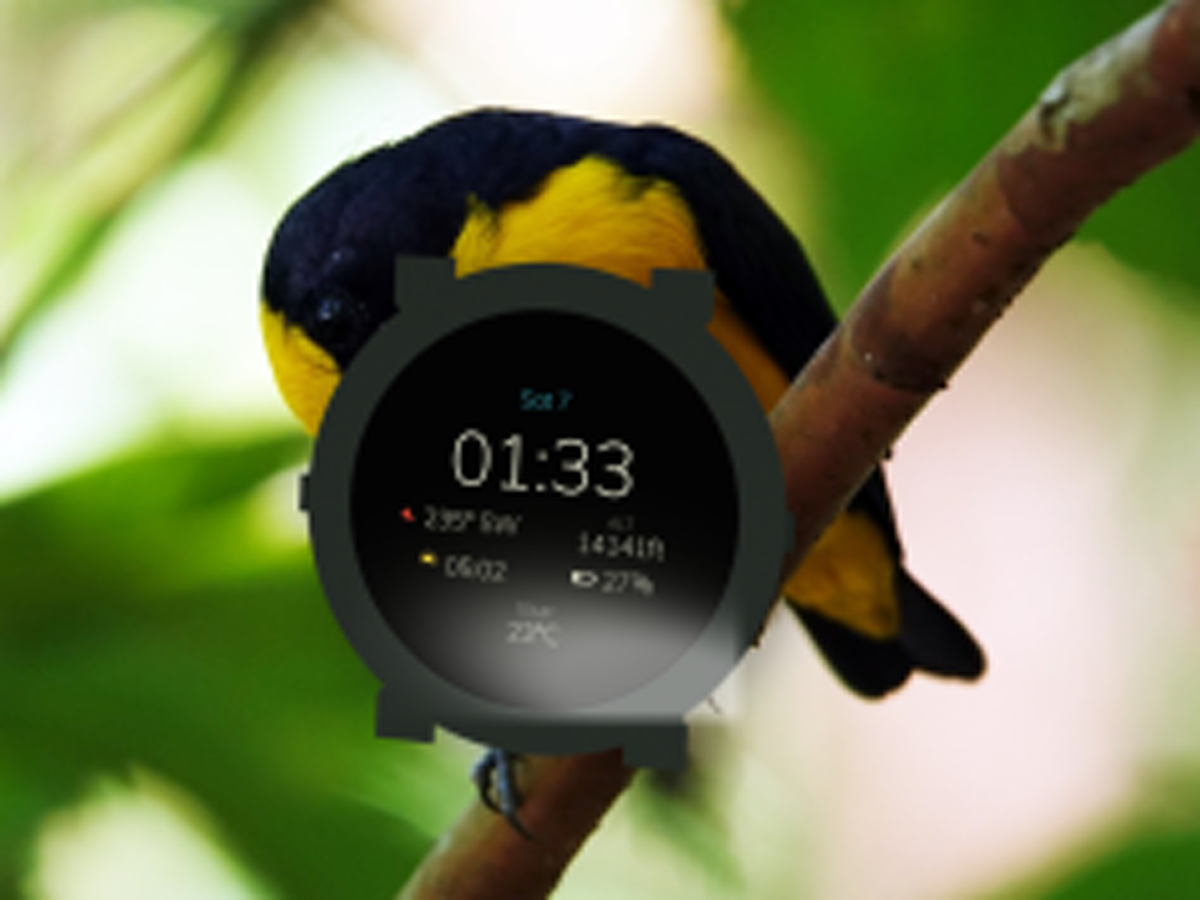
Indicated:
1,33
